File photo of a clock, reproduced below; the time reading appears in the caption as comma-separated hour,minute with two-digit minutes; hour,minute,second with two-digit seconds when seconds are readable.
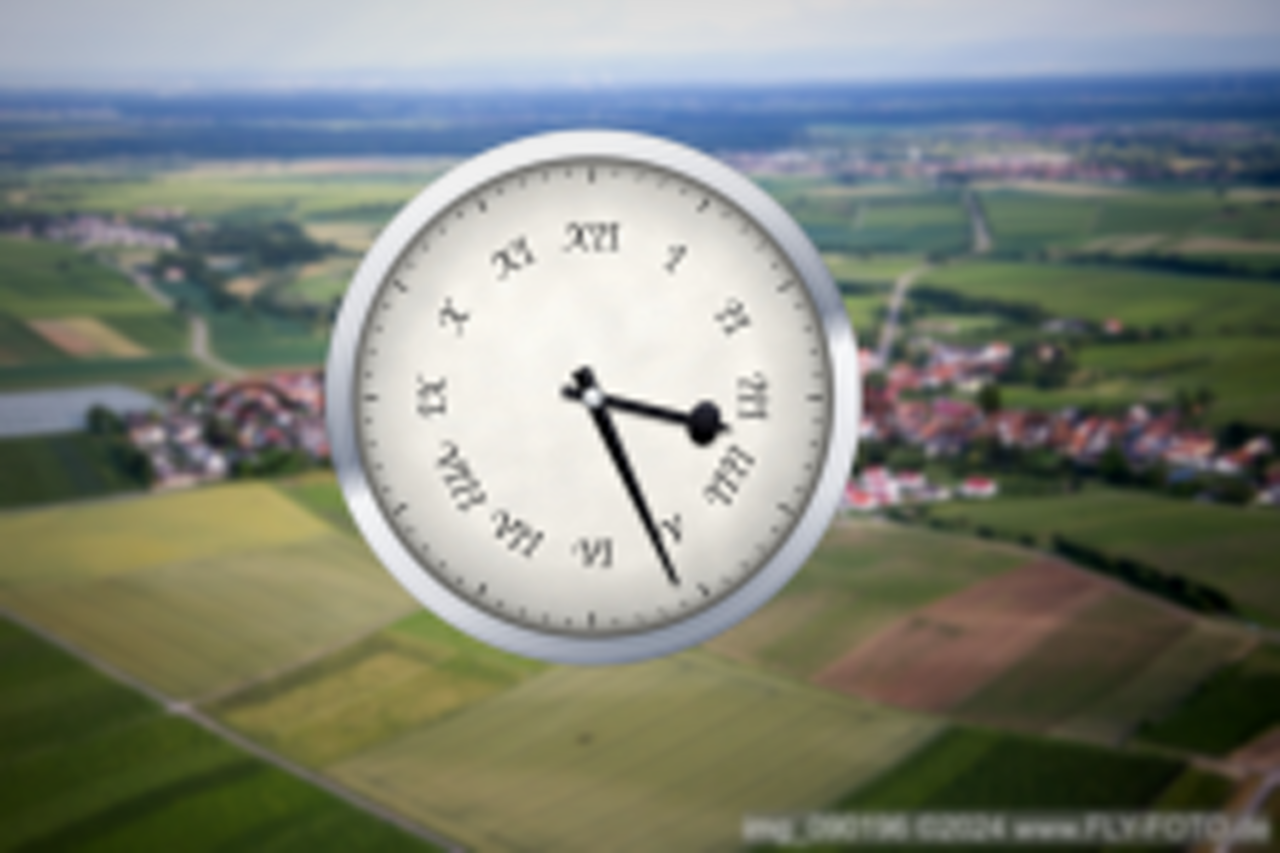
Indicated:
3,26
